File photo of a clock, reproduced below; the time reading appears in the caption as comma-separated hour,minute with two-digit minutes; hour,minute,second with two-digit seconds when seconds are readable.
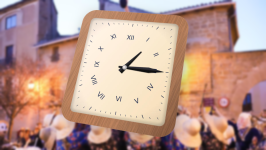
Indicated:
1,15
